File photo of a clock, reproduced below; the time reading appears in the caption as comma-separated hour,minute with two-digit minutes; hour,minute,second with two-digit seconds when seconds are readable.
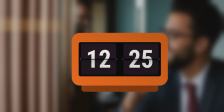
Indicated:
12,25
